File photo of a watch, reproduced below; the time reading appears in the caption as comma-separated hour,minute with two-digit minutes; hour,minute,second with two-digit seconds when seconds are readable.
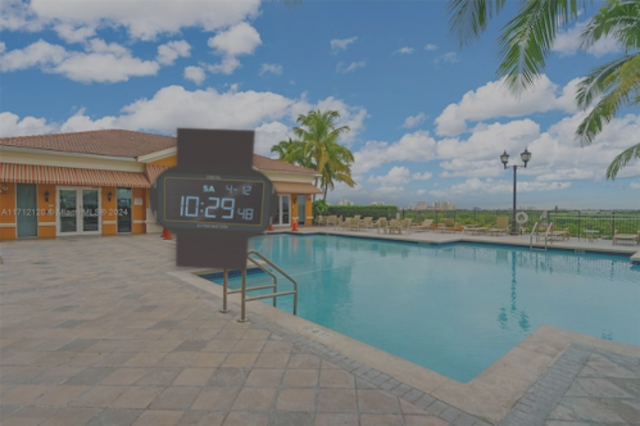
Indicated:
10,29,48
